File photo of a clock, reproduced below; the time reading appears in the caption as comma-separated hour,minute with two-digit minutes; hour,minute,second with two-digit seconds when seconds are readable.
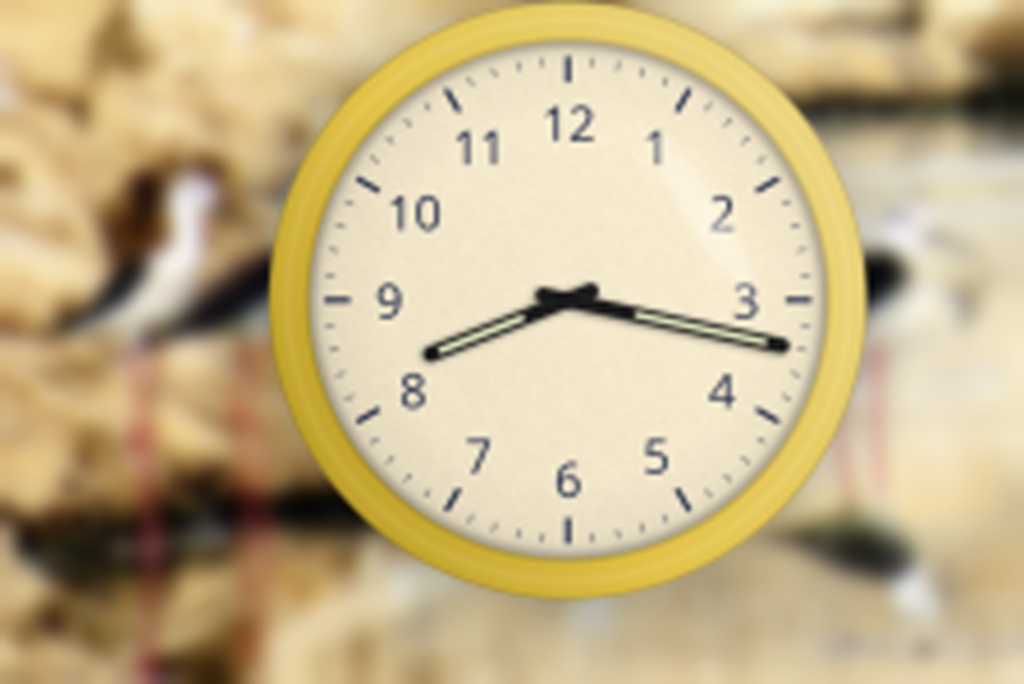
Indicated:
8,17
